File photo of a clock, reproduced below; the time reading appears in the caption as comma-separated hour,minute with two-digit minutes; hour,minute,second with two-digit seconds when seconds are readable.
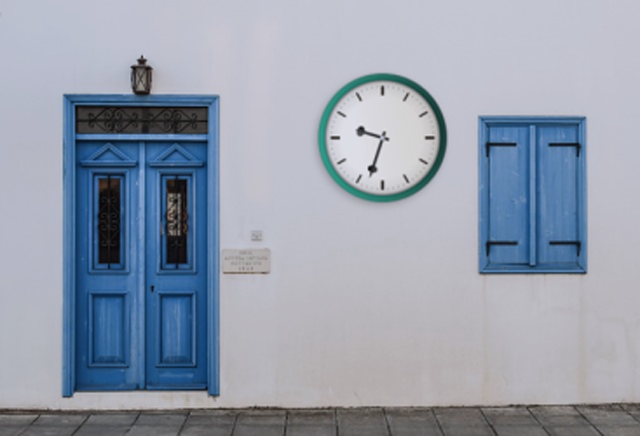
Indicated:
9,33
